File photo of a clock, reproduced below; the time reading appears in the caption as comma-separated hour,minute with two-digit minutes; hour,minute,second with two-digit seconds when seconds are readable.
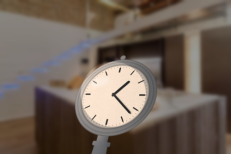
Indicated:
1,22
